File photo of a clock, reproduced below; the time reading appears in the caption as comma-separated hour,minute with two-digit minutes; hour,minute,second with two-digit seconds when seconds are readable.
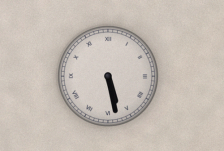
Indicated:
5,28
